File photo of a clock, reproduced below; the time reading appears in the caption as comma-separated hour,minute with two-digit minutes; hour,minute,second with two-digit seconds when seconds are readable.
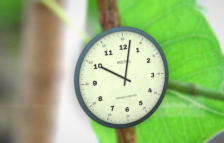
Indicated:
10,02
